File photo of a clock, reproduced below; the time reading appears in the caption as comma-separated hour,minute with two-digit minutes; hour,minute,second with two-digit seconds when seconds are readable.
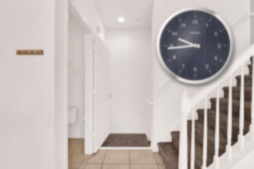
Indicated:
9,44
